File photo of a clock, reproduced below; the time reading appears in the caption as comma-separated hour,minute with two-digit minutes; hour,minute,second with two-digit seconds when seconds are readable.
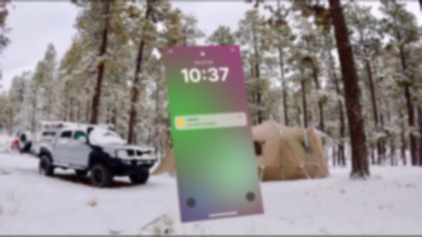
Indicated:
10,37
